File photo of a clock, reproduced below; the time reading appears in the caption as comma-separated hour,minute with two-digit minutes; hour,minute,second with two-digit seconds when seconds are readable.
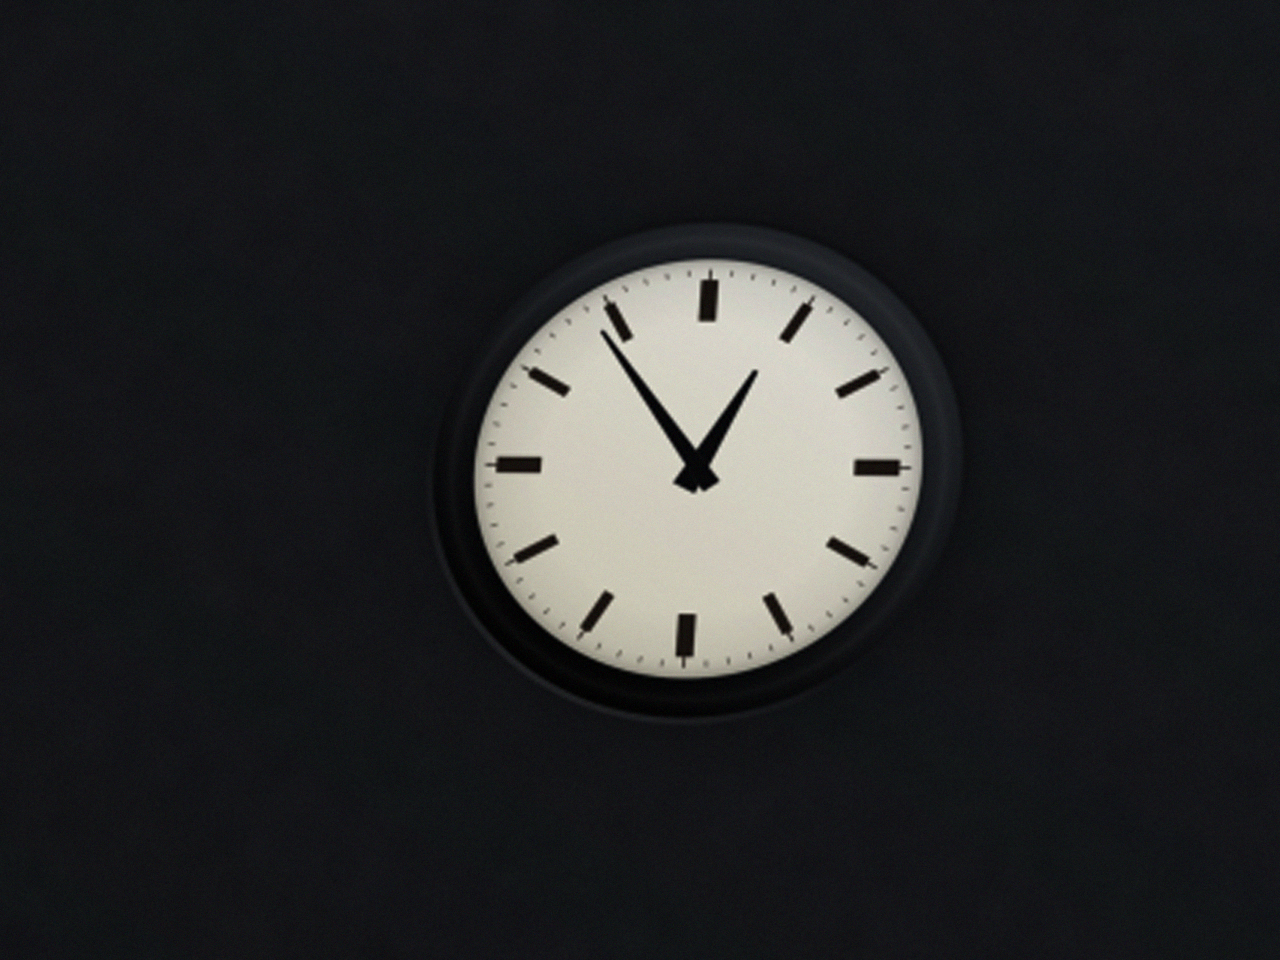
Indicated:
12,54
